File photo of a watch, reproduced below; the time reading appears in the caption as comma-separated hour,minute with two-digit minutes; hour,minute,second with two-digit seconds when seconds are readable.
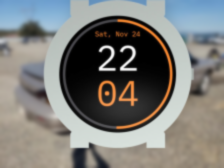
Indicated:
22,04
